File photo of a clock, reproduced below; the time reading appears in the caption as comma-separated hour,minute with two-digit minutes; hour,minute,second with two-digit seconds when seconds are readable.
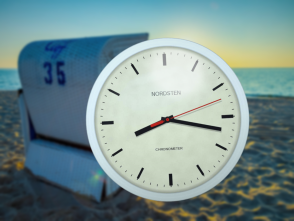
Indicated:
8,17,12
